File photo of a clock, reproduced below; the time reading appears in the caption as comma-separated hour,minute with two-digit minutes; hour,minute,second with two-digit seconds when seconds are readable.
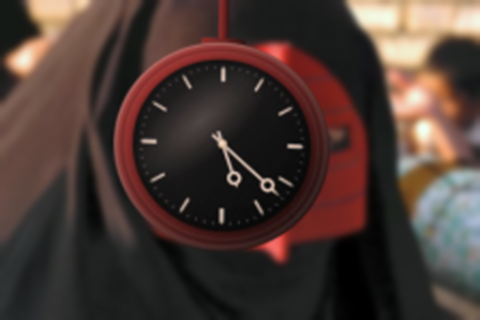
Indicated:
5,22
